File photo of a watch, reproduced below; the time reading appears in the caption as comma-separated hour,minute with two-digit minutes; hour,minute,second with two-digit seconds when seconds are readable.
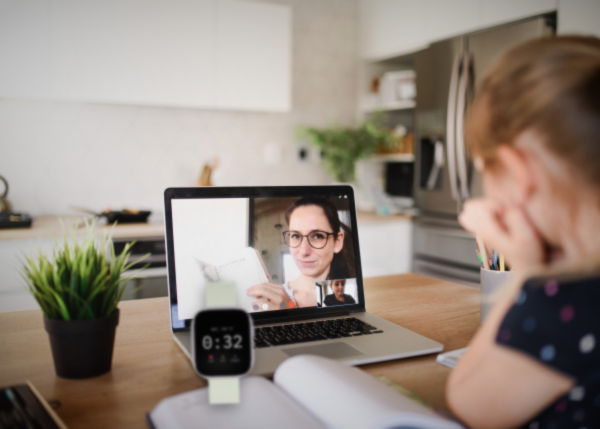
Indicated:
0,32
